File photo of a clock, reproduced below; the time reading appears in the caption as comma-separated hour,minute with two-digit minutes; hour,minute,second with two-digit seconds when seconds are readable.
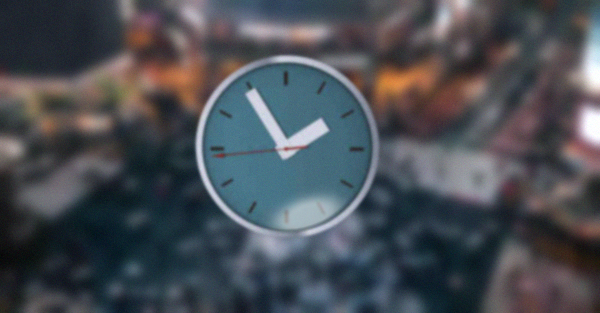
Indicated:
1,54,44
